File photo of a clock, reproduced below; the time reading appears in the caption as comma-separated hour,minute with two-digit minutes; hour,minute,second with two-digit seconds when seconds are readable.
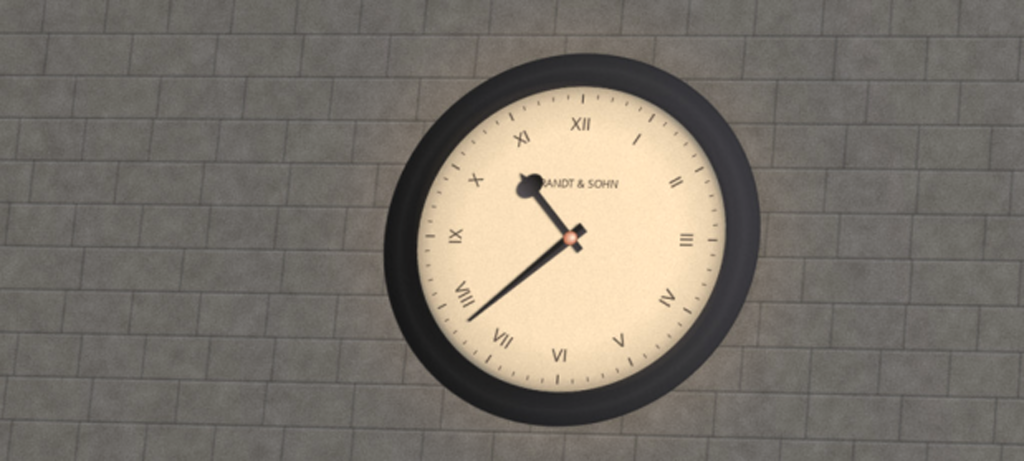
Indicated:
10,38
